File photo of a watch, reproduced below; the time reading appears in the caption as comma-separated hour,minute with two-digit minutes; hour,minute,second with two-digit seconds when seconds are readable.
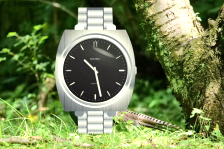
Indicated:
10,28
